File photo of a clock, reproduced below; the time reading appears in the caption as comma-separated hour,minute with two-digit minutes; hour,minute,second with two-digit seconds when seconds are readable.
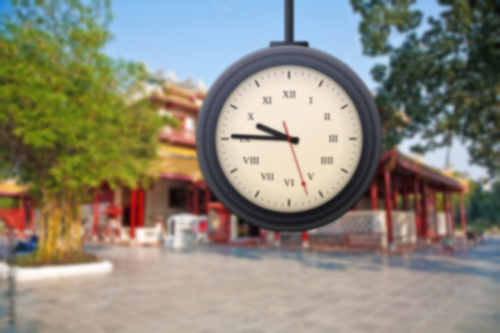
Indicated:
9,45,27
